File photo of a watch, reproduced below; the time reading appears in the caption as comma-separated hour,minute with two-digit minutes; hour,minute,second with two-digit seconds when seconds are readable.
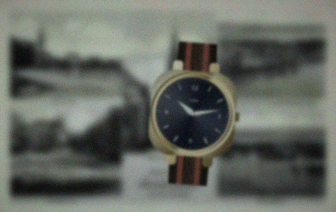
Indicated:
10,13
